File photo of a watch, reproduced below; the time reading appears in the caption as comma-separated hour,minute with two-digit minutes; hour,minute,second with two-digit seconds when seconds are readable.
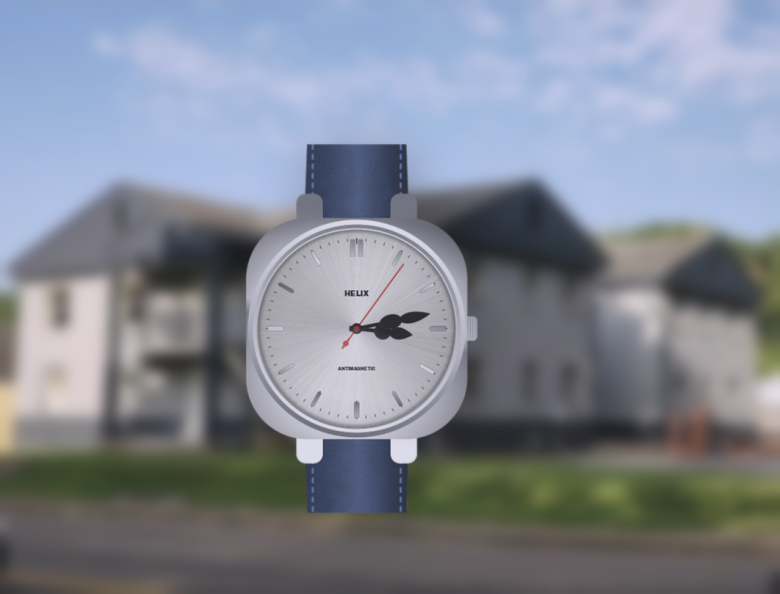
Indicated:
3,13,06
